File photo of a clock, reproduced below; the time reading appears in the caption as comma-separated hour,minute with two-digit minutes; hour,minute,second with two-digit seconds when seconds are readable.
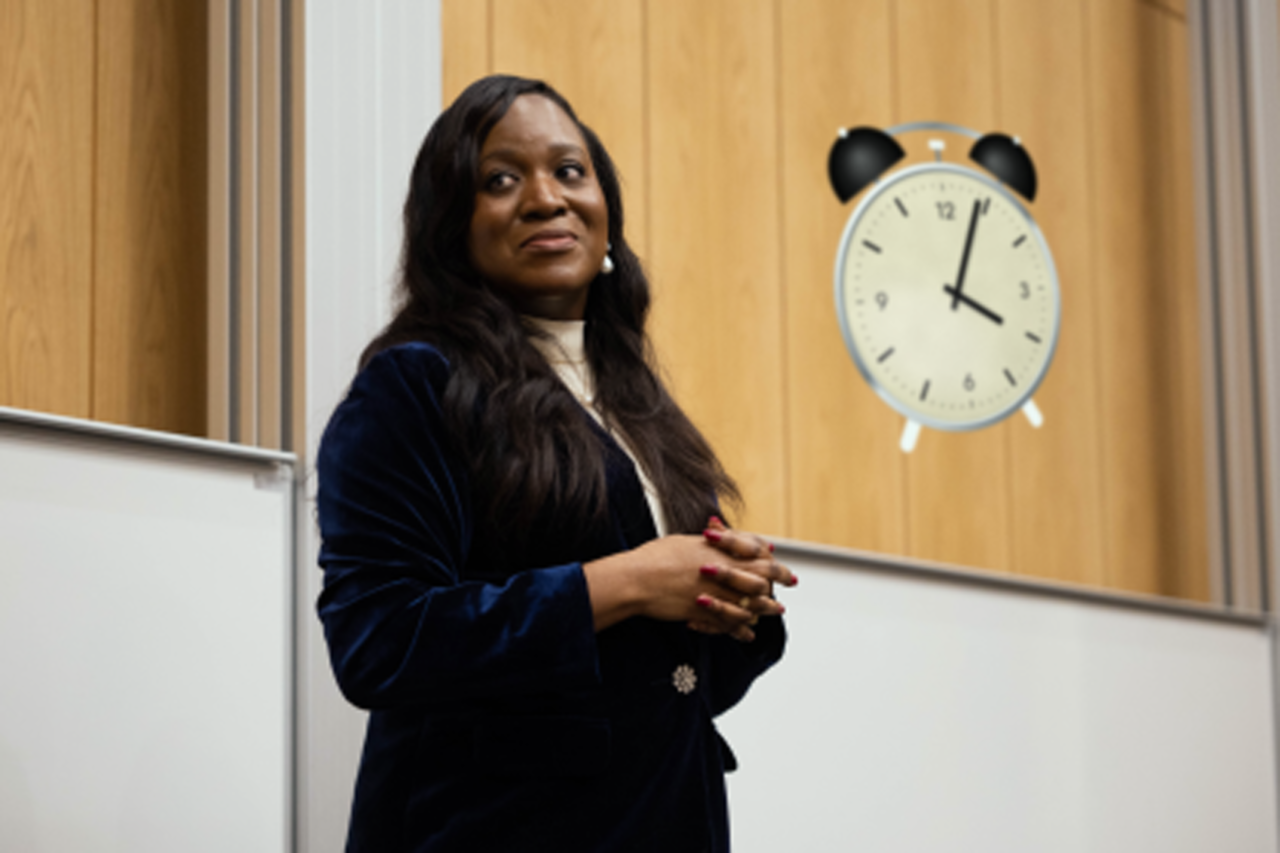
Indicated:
4,04
